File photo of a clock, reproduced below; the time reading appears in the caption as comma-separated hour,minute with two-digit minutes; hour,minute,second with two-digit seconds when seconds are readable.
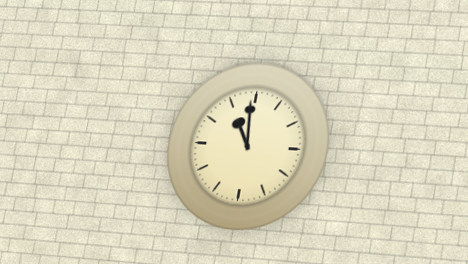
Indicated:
10,59
